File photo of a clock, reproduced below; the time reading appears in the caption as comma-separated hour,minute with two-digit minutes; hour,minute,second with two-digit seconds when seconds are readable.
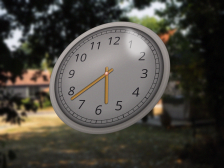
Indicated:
5,38
